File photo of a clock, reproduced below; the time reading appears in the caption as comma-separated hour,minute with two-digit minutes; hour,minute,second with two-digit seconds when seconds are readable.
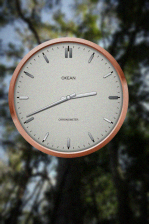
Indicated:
2,41
